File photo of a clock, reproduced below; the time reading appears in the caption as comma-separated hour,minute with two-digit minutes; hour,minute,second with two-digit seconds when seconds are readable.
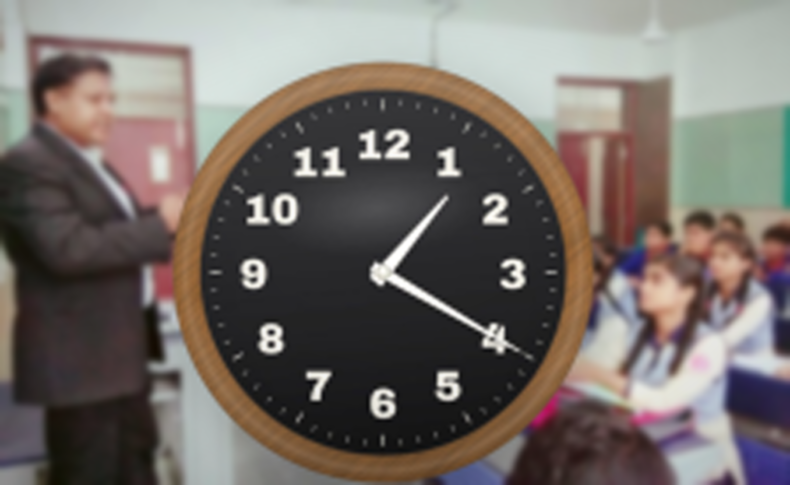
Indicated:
1,20
